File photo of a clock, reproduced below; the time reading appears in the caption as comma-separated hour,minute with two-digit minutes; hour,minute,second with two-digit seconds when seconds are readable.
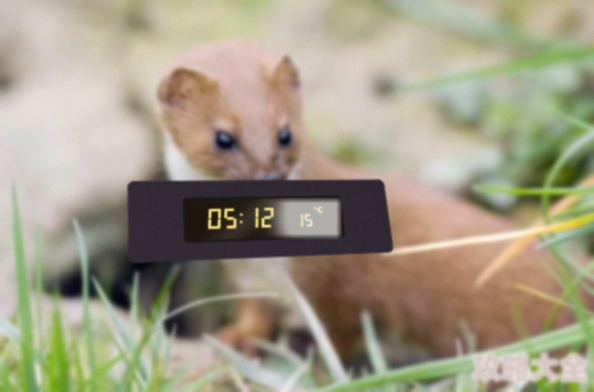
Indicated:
5,12
